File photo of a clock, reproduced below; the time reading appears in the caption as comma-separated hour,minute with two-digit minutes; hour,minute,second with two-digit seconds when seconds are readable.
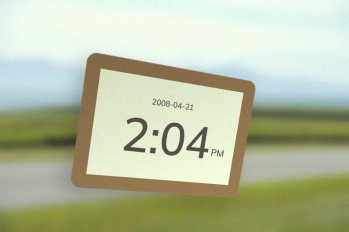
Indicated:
2,04
